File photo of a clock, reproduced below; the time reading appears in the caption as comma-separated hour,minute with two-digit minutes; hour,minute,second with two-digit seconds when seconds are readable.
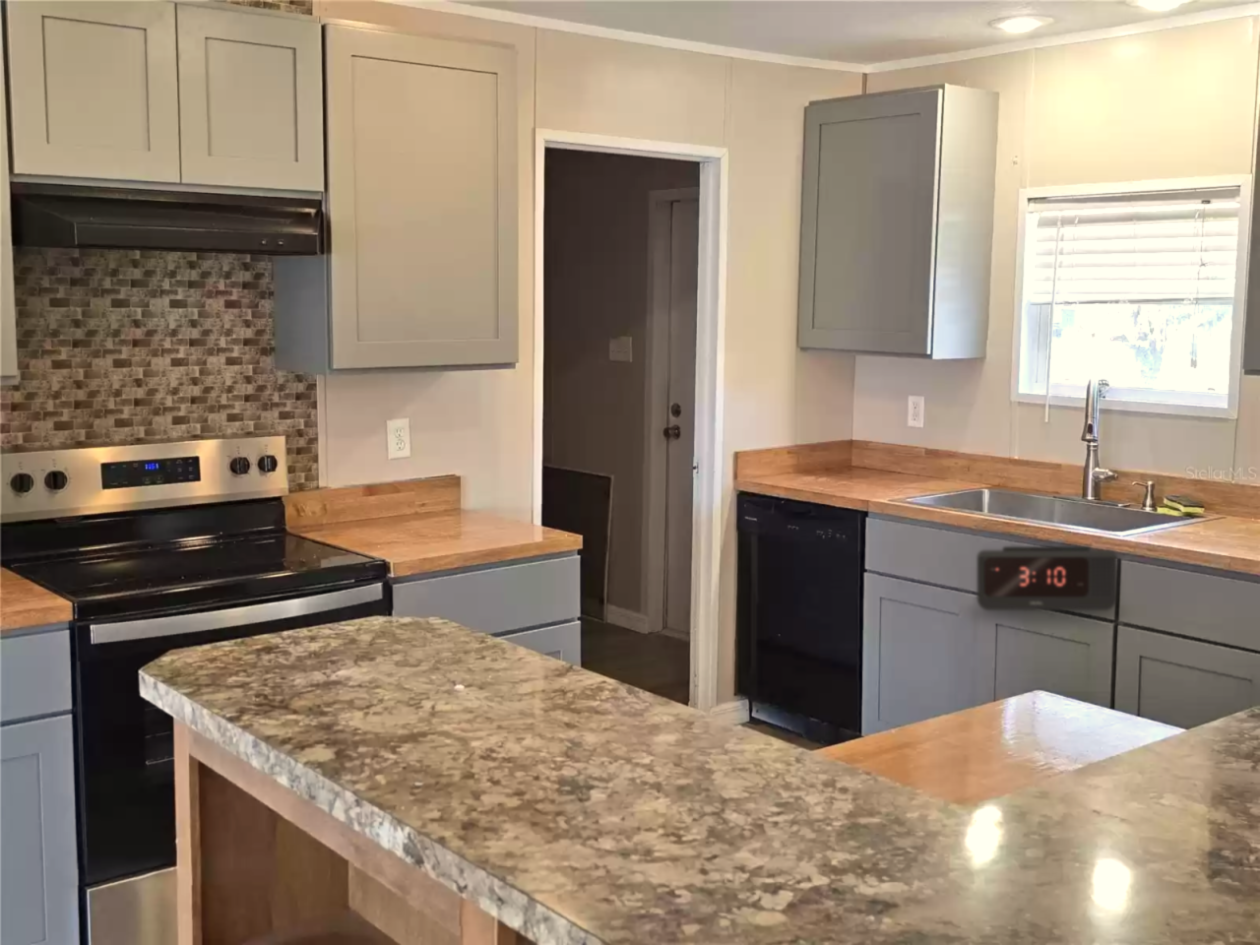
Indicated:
3,10
